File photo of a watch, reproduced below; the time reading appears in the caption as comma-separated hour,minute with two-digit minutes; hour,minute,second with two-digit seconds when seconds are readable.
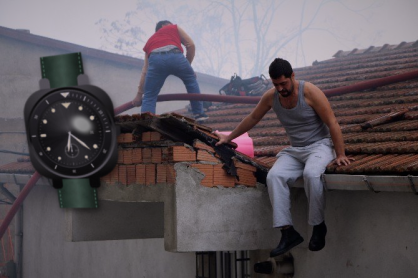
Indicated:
6,22
